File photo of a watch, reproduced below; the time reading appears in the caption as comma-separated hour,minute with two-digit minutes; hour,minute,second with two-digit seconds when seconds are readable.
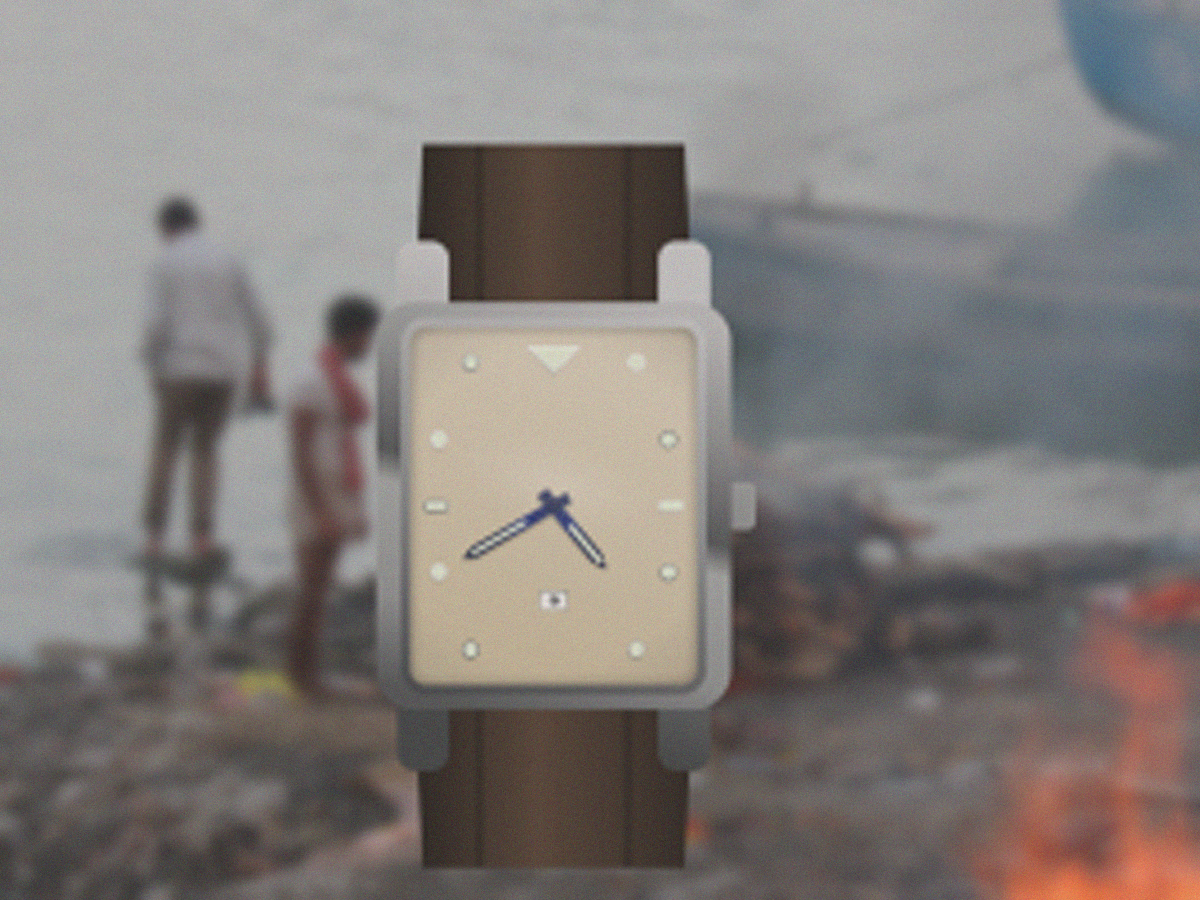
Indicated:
4,40
